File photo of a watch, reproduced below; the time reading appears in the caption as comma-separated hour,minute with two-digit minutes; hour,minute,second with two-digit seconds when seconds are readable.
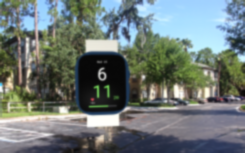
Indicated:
6,11
